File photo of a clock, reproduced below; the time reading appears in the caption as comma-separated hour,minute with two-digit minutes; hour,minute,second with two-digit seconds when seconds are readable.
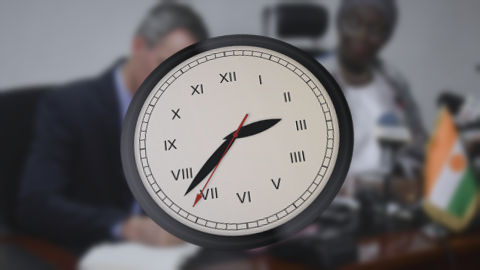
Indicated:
2,37,36
